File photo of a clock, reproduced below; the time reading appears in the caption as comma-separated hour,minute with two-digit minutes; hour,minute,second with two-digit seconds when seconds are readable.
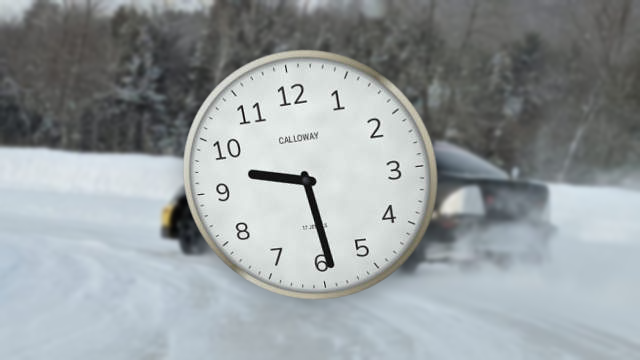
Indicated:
9,29
